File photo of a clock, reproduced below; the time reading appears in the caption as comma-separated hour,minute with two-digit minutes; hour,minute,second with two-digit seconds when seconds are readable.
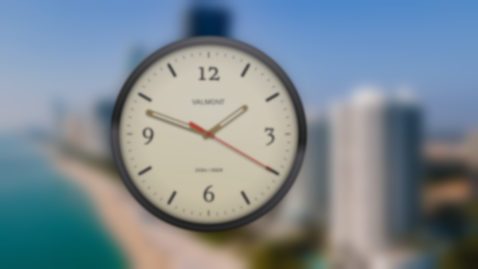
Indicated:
1,48,20
